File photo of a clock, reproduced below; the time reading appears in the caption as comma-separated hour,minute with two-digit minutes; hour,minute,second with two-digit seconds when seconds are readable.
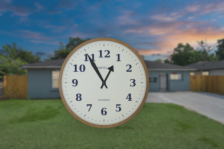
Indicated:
12,55
